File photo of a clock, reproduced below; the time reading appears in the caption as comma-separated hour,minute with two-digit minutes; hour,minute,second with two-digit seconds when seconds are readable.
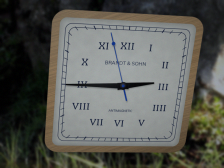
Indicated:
2,44,57
